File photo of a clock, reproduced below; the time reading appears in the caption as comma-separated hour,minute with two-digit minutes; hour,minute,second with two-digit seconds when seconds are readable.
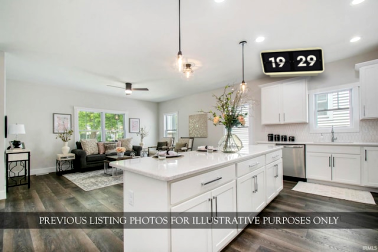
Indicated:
19,29
